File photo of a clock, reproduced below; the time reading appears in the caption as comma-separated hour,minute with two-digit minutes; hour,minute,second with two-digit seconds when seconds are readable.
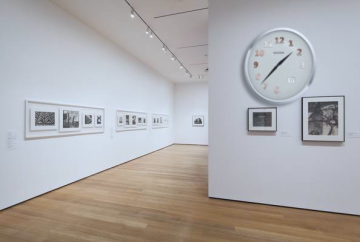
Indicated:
1,37
